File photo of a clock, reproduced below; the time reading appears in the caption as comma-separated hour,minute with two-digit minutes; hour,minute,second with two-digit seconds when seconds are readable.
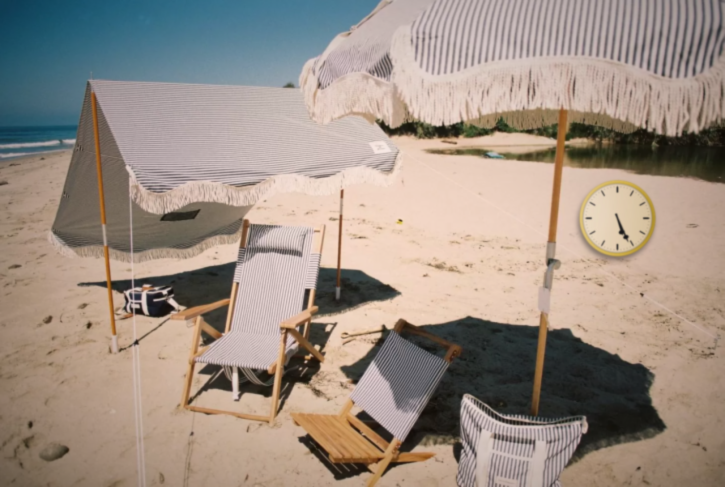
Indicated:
5,26
